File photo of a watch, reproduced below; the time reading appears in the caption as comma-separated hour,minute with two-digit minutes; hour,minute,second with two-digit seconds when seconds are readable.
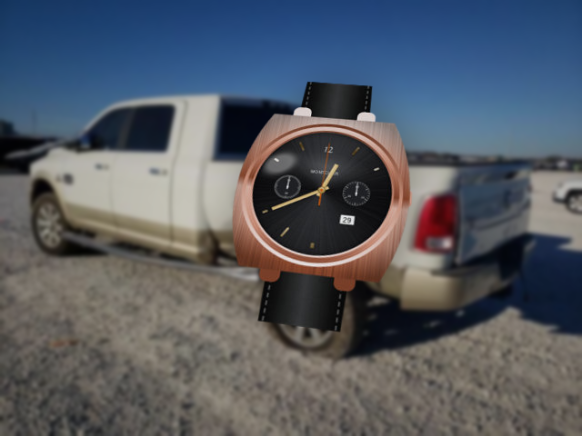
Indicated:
12,40
